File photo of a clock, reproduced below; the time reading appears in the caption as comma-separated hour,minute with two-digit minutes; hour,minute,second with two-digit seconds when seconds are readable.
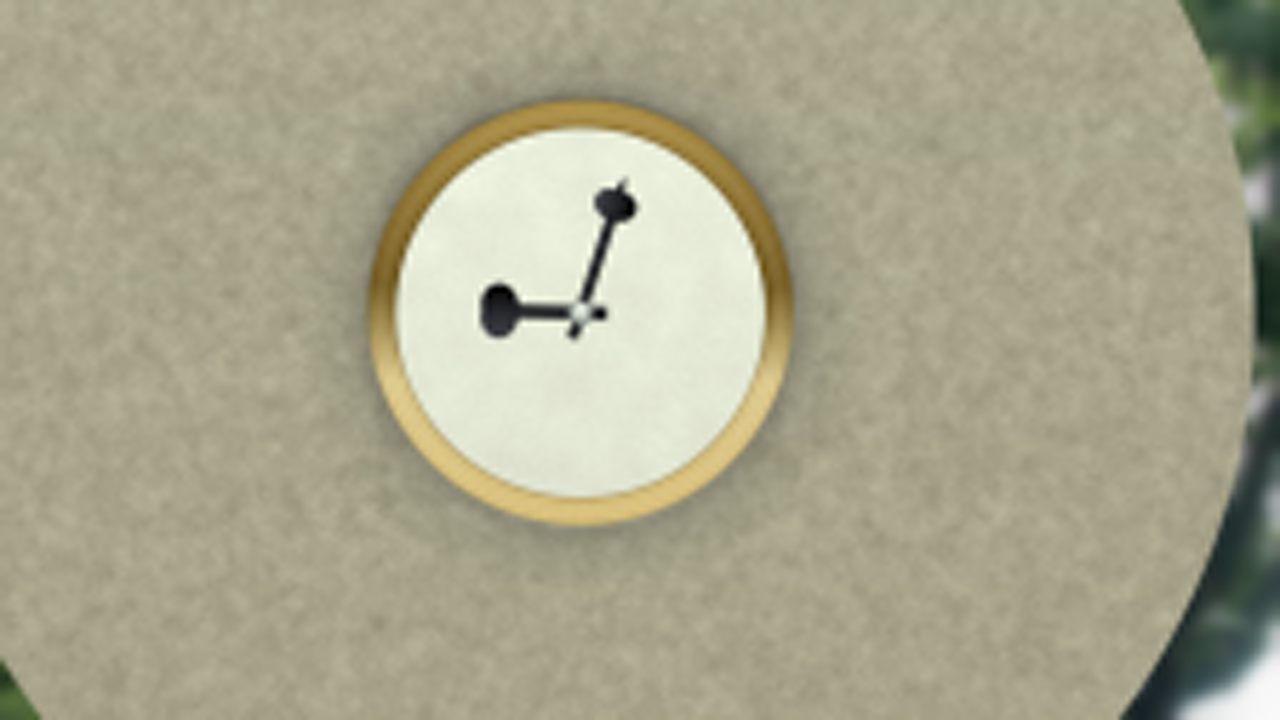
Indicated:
9,03
